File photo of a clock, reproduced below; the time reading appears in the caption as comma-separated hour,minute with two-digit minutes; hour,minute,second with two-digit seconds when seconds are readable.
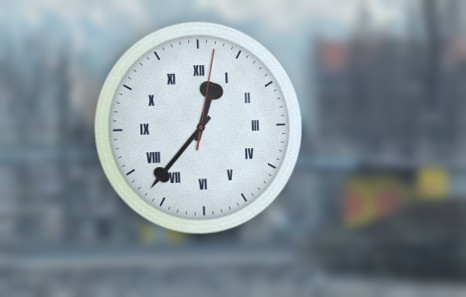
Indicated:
12,37,02
